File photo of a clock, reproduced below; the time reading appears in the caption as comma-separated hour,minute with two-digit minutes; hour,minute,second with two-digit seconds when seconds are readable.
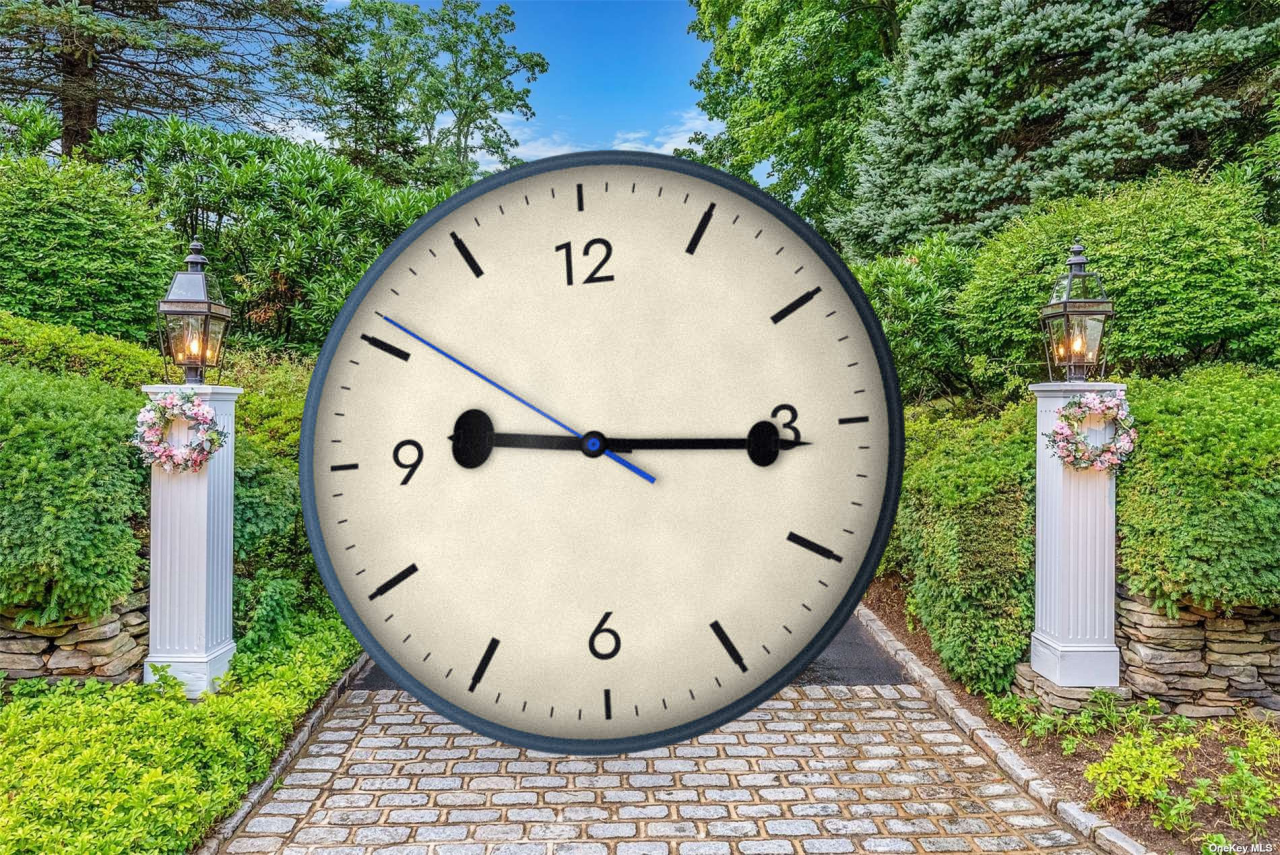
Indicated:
9,15,51
